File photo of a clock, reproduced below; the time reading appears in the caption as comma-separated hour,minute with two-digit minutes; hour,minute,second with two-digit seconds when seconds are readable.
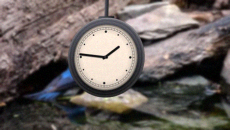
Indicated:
1,46
